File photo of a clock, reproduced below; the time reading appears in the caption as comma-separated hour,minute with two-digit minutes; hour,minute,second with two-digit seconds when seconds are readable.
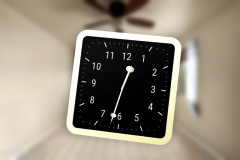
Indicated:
12,32
